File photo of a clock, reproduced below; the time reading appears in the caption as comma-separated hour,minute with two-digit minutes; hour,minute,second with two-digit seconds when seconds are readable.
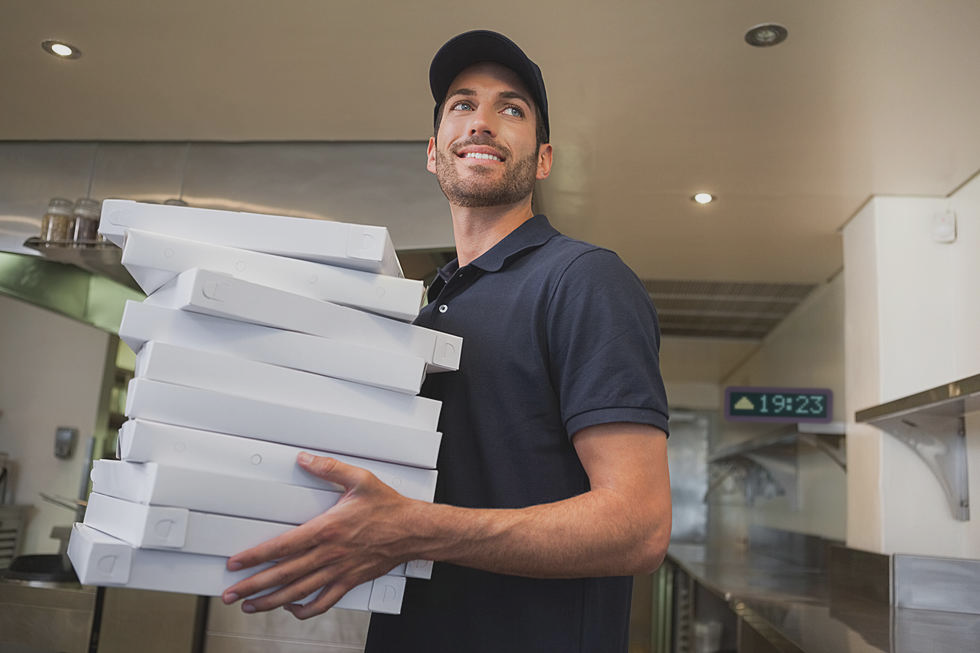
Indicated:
19,23
